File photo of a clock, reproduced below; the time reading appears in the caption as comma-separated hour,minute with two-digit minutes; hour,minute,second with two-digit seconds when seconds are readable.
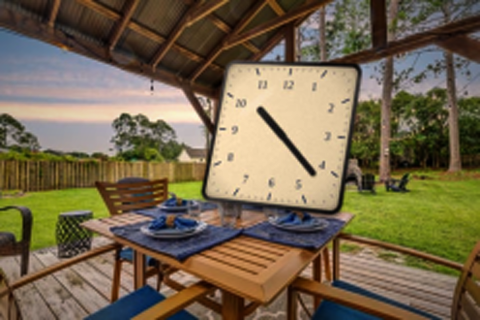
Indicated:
10,22
